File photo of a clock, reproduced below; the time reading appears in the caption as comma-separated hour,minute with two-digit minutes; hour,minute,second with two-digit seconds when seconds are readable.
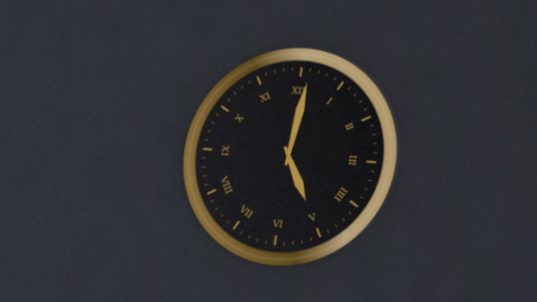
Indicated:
5,01
